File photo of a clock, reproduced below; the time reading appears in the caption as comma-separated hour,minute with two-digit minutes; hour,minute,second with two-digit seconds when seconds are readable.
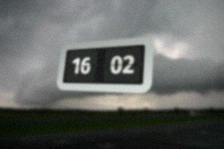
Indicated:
16,02
